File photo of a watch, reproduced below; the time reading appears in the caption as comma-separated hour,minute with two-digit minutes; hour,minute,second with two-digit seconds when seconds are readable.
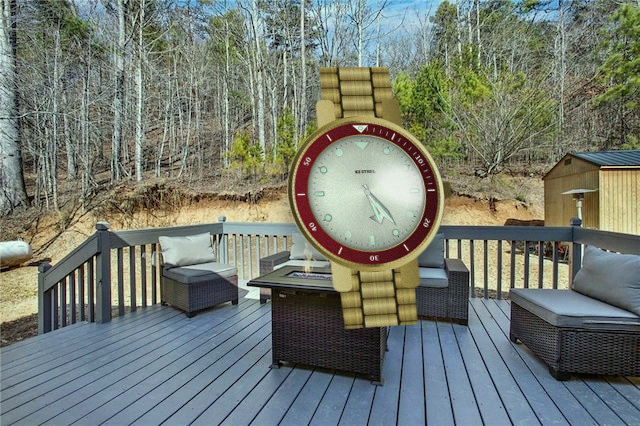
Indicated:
5,24
